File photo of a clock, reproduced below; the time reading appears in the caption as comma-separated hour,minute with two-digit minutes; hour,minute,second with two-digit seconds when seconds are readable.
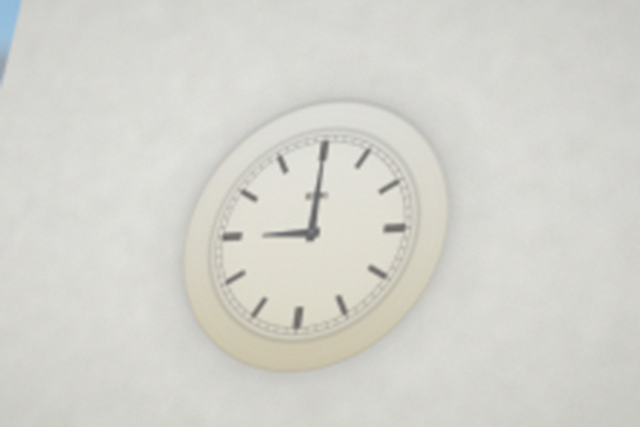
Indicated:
9,00
